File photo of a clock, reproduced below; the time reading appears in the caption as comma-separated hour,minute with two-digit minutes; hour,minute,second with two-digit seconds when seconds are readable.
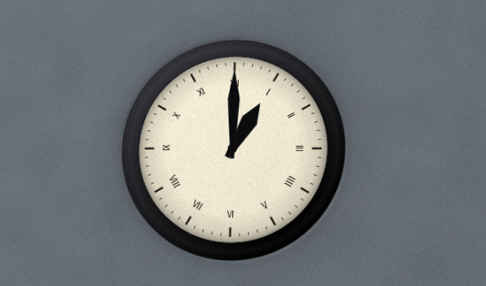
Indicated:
1,00
